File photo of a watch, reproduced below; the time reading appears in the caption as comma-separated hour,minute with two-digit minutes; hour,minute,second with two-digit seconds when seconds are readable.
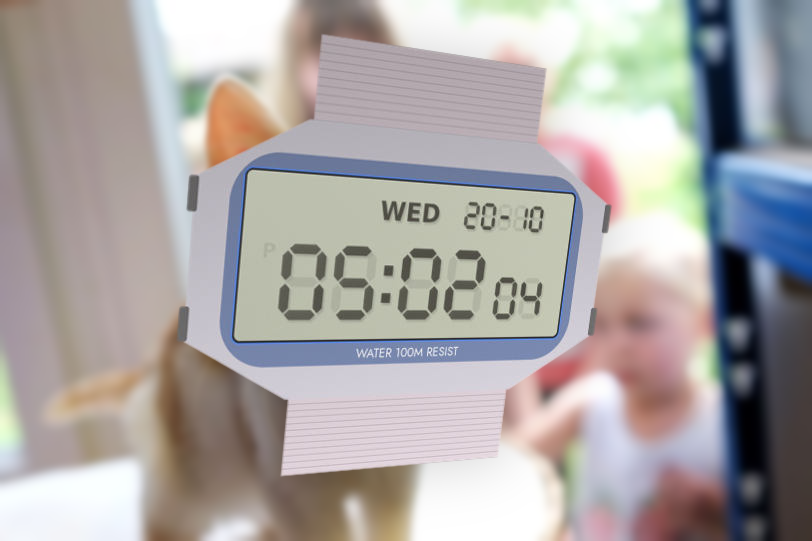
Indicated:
5,02,04
